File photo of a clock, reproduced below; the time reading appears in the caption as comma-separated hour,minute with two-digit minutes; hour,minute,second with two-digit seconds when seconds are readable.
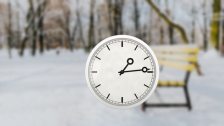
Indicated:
1,14
